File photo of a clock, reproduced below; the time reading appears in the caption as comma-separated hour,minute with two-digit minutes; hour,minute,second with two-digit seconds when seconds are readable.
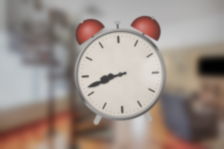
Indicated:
8,42
